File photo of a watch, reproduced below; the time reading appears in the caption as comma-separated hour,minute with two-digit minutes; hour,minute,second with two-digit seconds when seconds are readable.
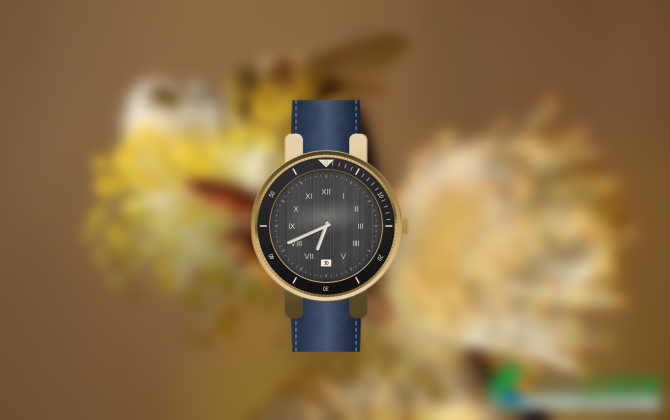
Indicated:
6,41
